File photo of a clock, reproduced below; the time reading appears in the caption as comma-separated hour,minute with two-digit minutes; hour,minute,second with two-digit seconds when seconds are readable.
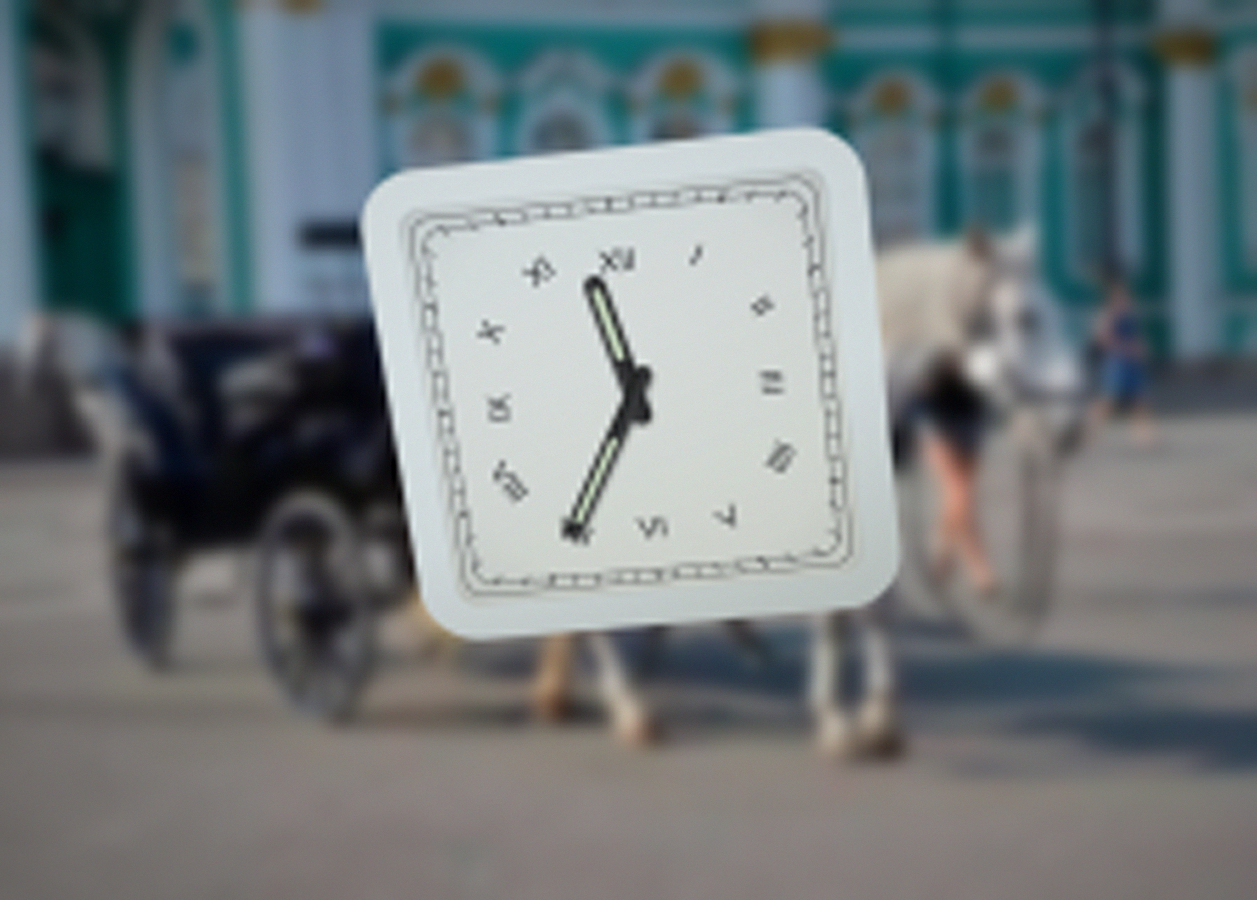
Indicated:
11,35
